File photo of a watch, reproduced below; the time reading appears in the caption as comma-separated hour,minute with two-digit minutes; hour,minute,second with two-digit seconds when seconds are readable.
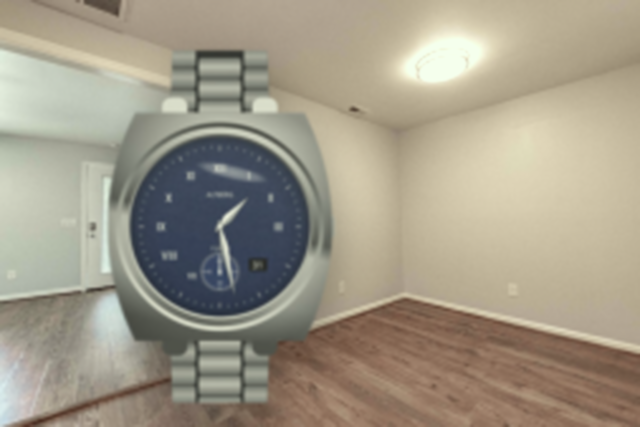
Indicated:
1,28
